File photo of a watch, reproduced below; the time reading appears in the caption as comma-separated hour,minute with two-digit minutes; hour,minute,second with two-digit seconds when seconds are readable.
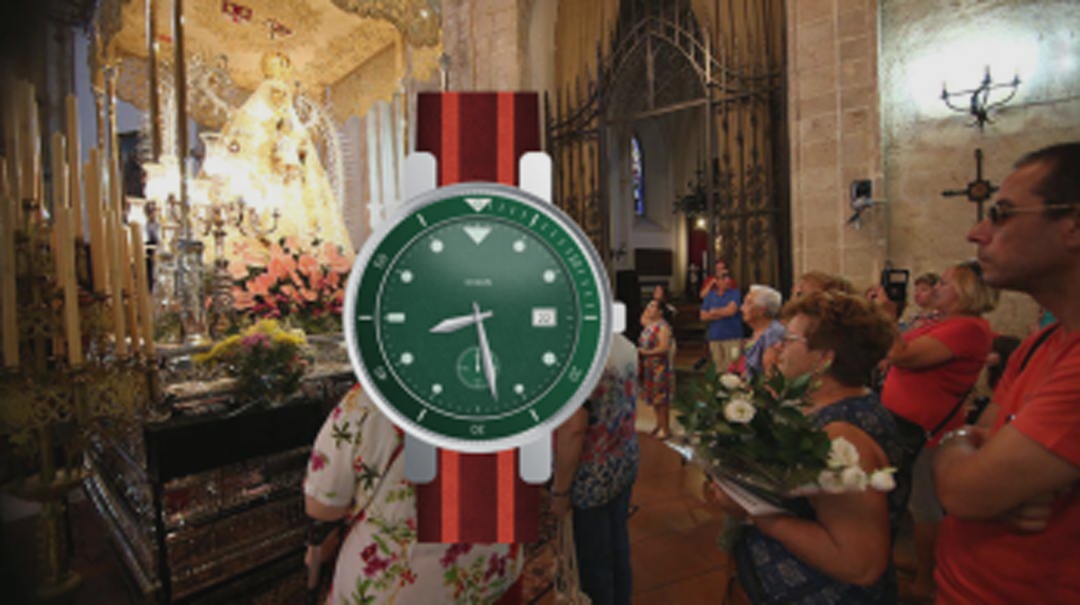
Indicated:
8,28
